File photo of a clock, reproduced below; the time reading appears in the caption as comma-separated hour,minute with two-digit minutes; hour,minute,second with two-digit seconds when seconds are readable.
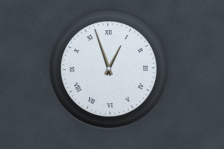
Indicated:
12,57
